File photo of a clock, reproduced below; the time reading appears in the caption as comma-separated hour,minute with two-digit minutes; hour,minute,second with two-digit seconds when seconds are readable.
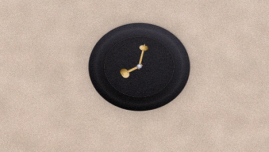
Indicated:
8,02
